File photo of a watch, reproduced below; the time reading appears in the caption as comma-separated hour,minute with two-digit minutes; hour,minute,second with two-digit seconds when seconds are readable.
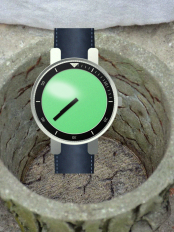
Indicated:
7,38
